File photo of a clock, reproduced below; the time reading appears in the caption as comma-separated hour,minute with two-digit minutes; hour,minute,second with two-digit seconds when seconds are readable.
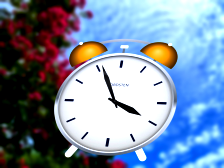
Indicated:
3,56
